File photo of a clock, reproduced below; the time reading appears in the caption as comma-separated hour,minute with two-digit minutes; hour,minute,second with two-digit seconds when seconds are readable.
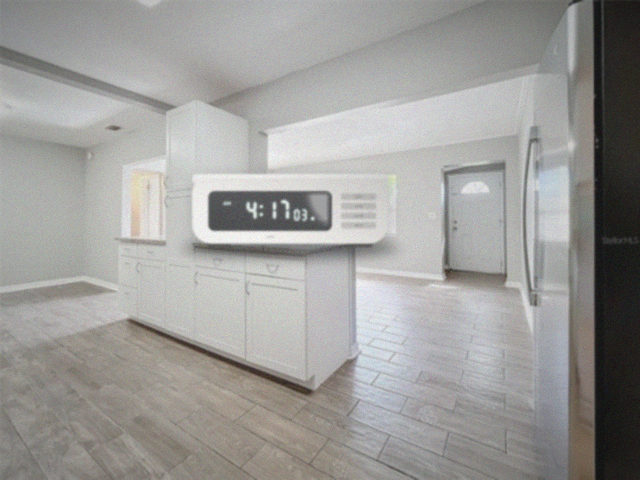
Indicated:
4,17,03
